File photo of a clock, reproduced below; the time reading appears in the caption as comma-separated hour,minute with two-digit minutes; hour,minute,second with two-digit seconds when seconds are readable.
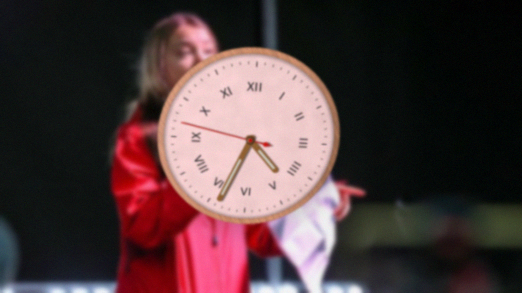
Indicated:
4,33,47
